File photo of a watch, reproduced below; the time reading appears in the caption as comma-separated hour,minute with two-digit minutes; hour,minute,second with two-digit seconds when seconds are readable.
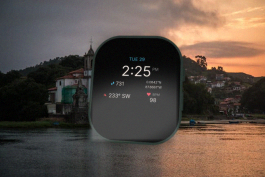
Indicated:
2,25
